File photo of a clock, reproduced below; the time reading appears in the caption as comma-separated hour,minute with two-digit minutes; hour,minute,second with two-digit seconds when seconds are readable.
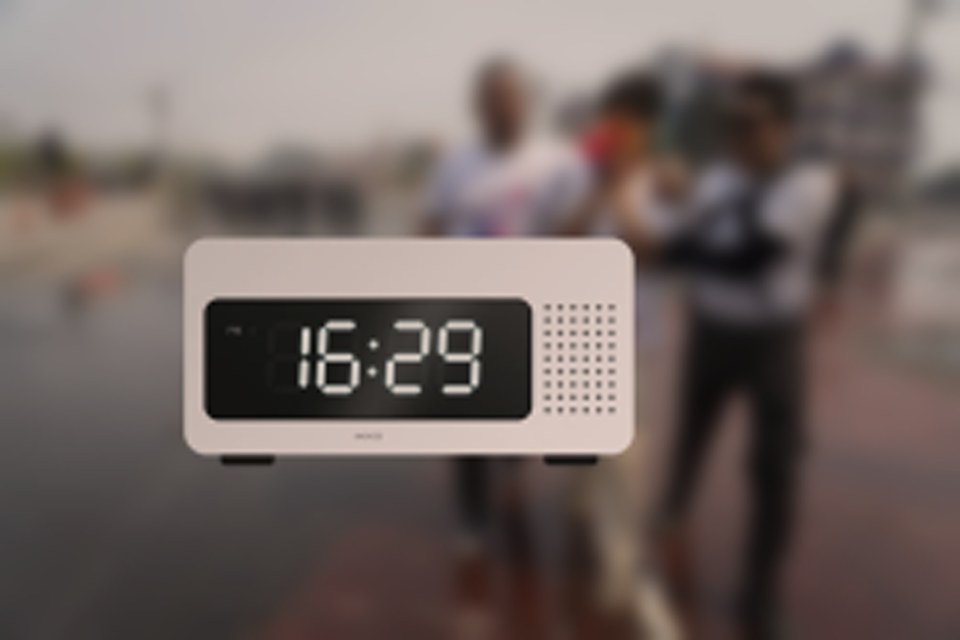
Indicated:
16,29
